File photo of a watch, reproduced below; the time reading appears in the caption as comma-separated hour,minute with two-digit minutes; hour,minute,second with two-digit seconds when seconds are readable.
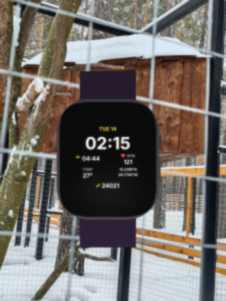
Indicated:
2,15
